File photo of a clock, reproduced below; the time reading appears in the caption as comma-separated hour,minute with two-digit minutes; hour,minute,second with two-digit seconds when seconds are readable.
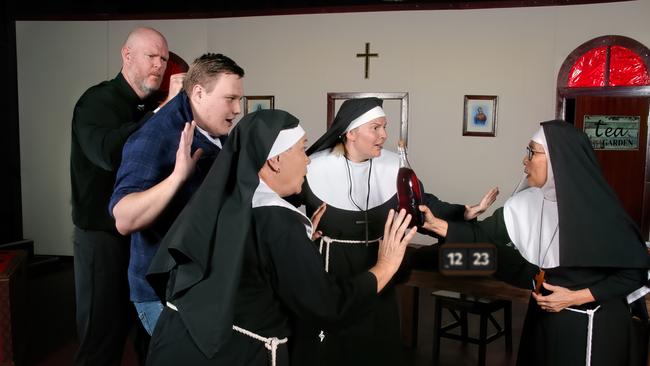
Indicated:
12,23
